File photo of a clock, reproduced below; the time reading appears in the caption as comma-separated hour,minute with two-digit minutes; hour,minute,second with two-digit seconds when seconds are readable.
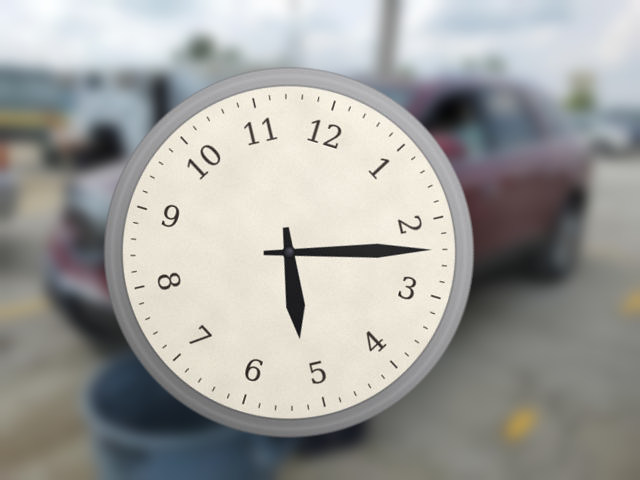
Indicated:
5,12
